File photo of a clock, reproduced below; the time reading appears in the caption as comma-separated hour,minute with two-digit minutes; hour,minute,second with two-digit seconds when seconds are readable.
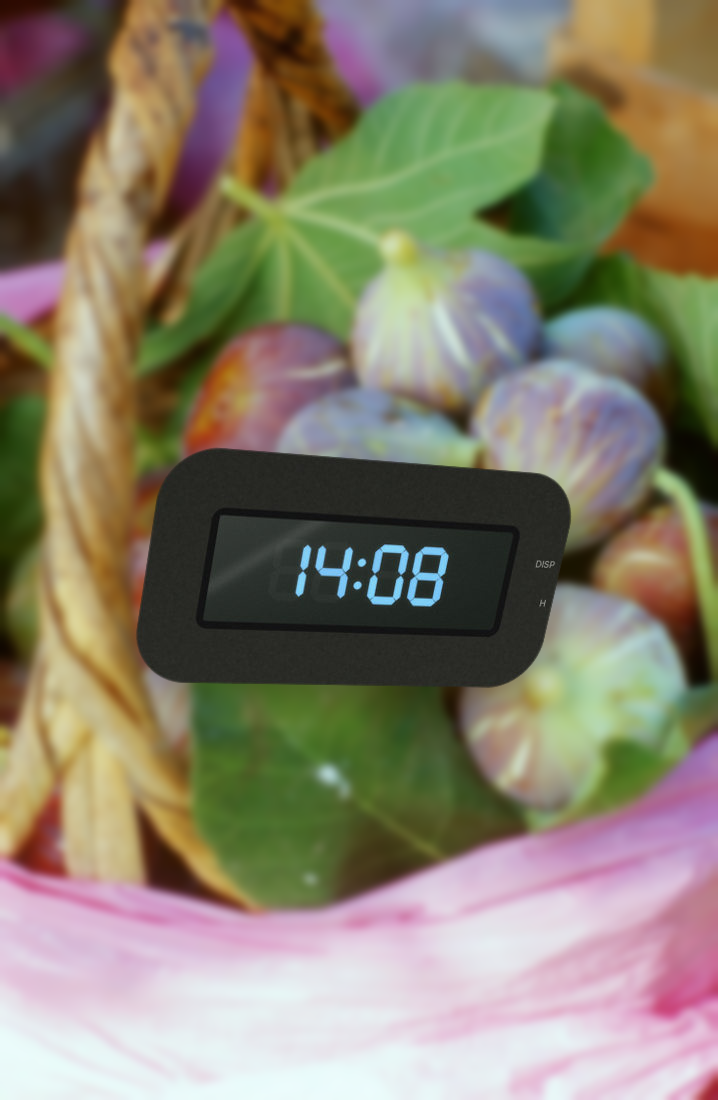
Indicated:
14,08
